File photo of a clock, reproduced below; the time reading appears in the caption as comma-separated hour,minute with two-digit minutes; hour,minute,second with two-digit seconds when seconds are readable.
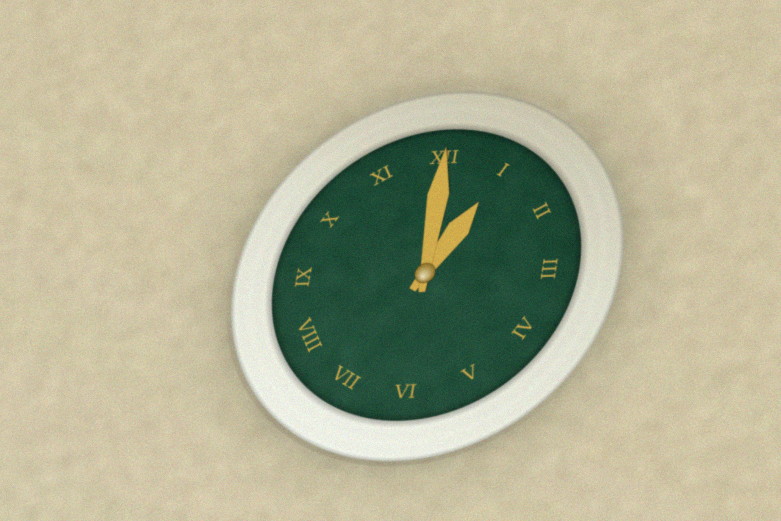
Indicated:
1,00
